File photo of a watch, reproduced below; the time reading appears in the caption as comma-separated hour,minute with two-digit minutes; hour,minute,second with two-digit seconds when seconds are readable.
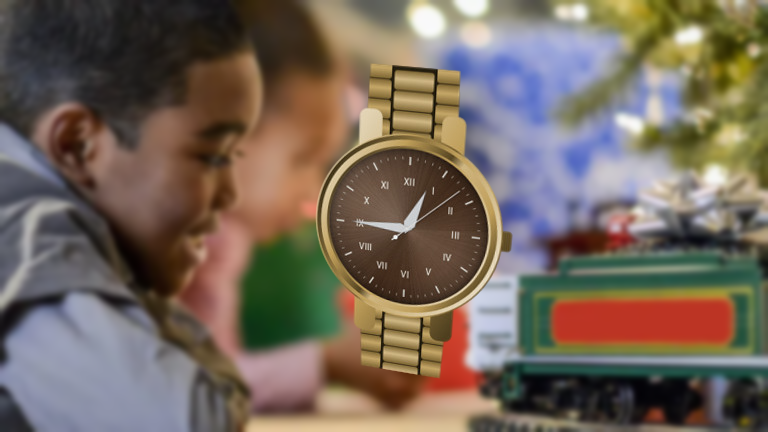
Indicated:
12,45,08
